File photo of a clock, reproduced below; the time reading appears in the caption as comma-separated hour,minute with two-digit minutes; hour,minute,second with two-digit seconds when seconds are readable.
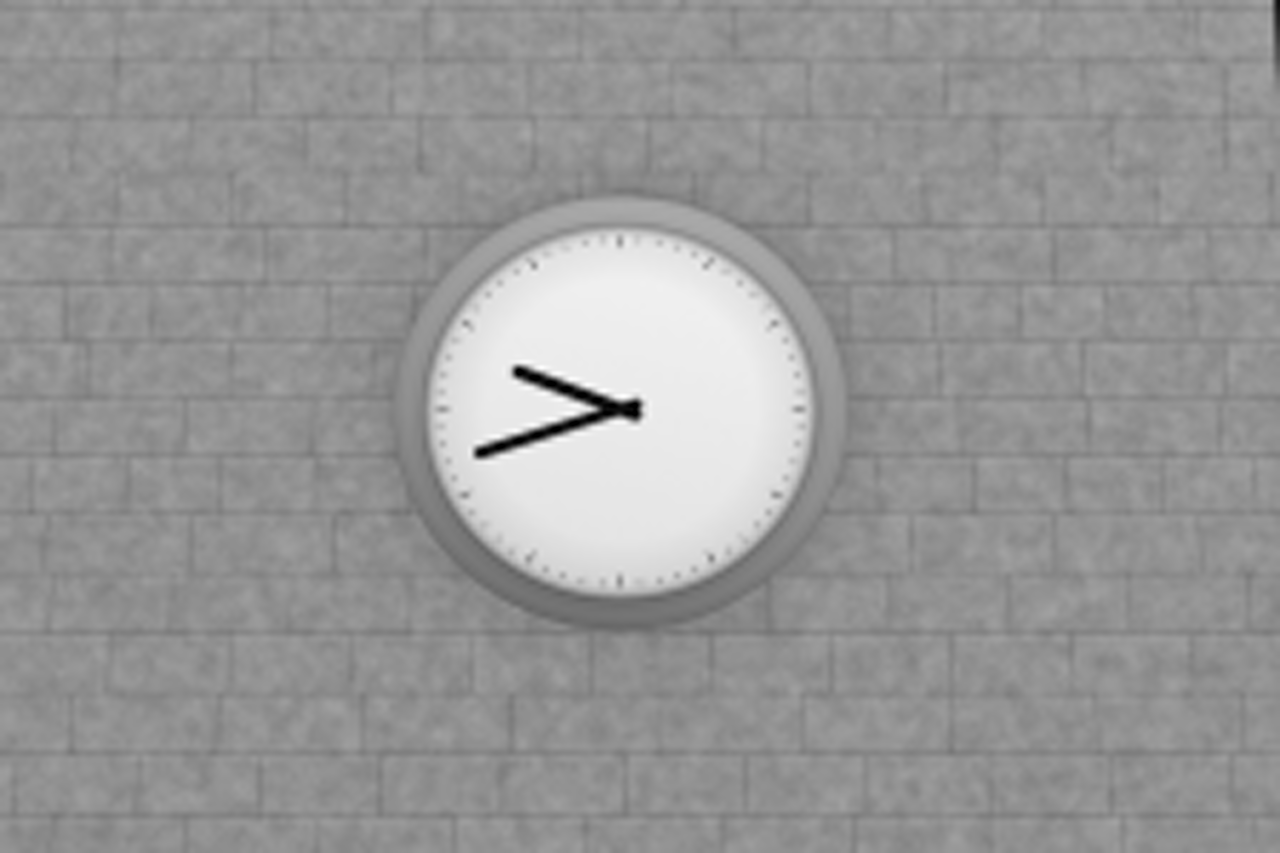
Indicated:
9,42
